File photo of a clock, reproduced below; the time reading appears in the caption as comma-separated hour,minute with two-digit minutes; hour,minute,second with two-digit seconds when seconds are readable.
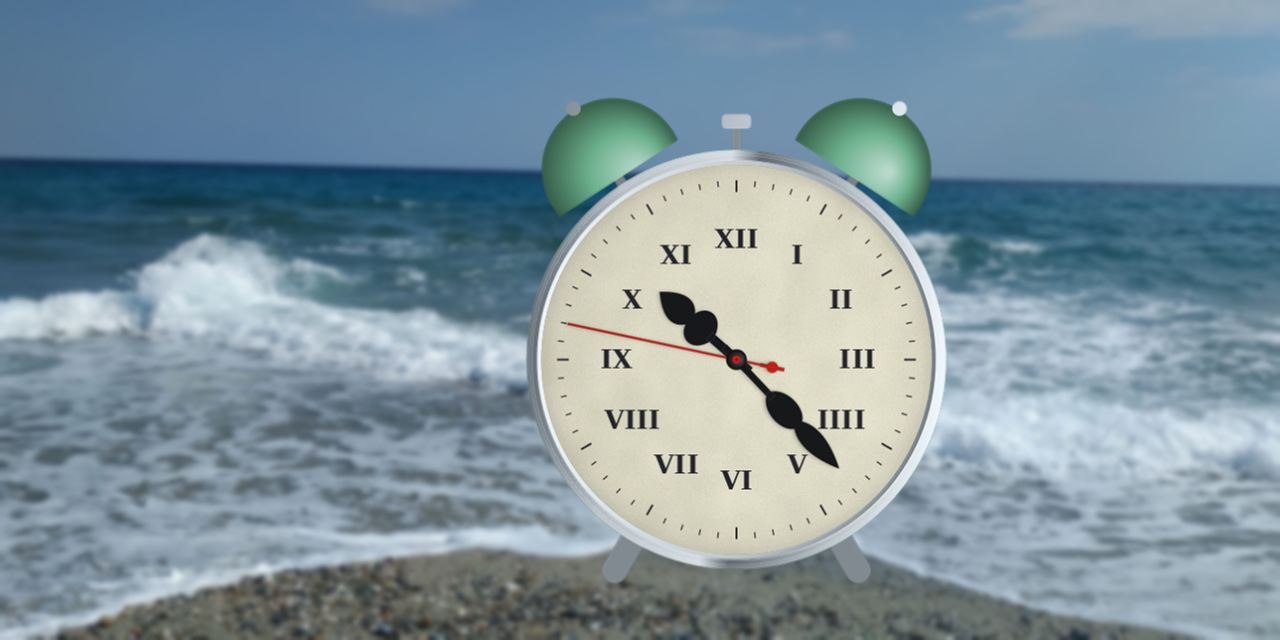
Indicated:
10,22,47
